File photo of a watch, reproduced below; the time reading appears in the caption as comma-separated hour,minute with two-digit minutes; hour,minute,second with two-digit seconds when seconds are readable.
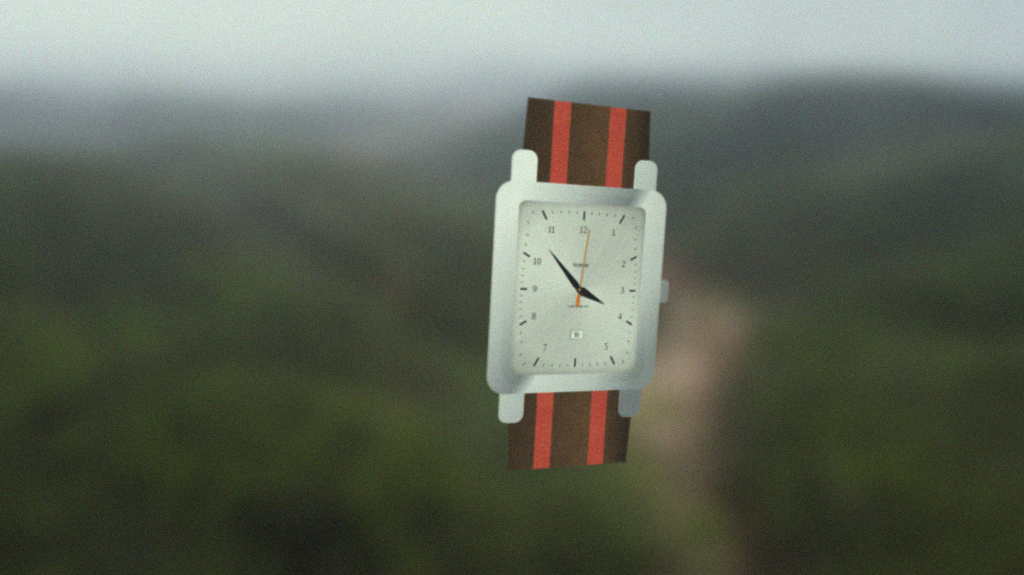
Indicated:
3,53,01
